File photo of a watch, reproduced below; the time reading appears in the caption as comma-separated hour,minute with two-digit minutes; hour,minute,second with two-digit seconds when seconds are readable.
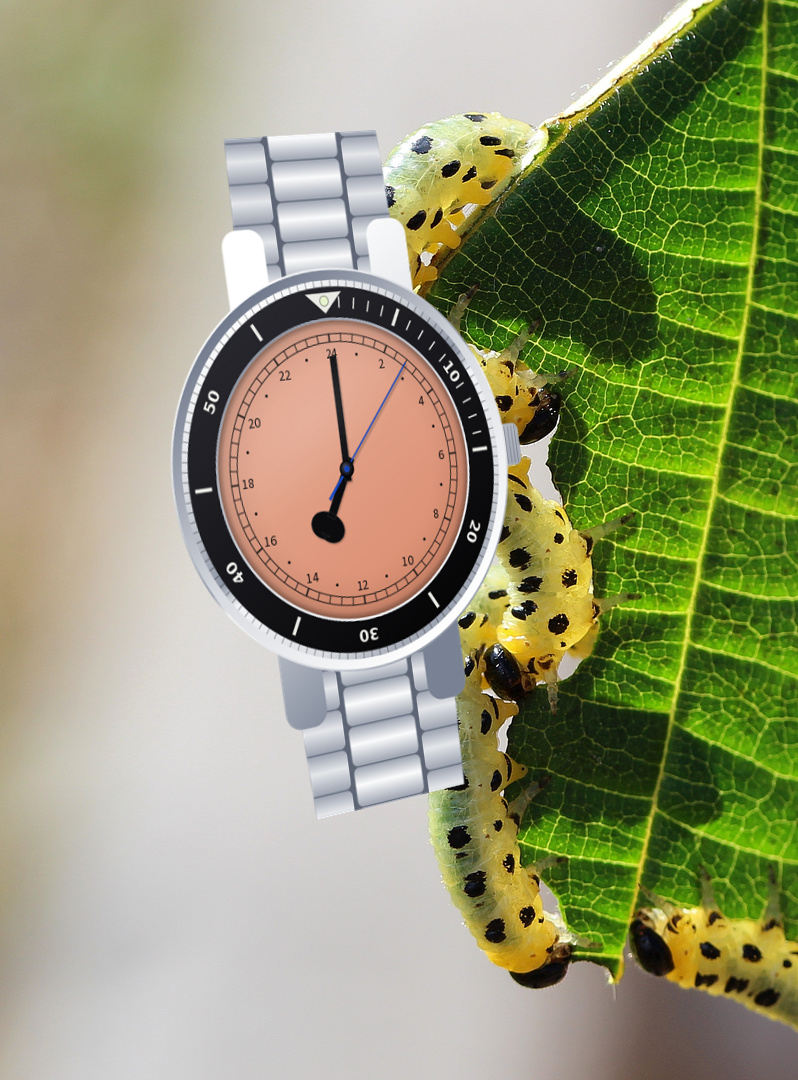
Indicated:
14,00,07
